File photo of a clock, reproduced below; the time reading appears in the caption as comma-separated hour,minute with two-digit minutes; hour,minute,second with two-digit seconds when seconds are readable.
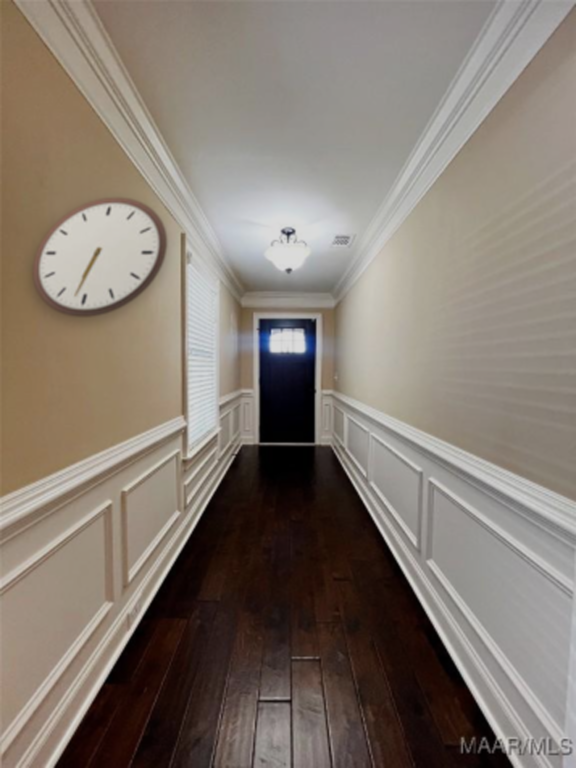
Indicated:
6,32
